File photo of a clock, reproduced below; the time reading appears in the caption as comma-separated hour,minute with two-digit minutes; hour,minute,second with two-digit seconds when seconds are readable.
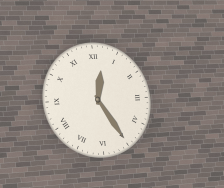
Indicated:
12,25
